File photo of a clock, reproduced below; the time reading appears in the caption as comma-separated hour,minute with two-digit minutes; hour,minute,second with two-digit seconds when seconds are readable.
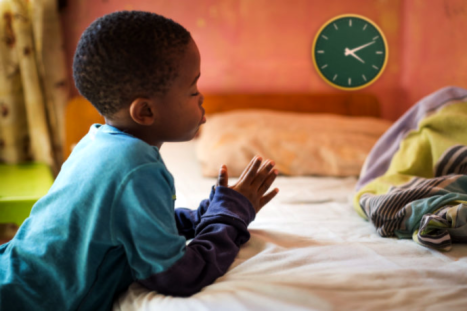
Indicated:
4,11
